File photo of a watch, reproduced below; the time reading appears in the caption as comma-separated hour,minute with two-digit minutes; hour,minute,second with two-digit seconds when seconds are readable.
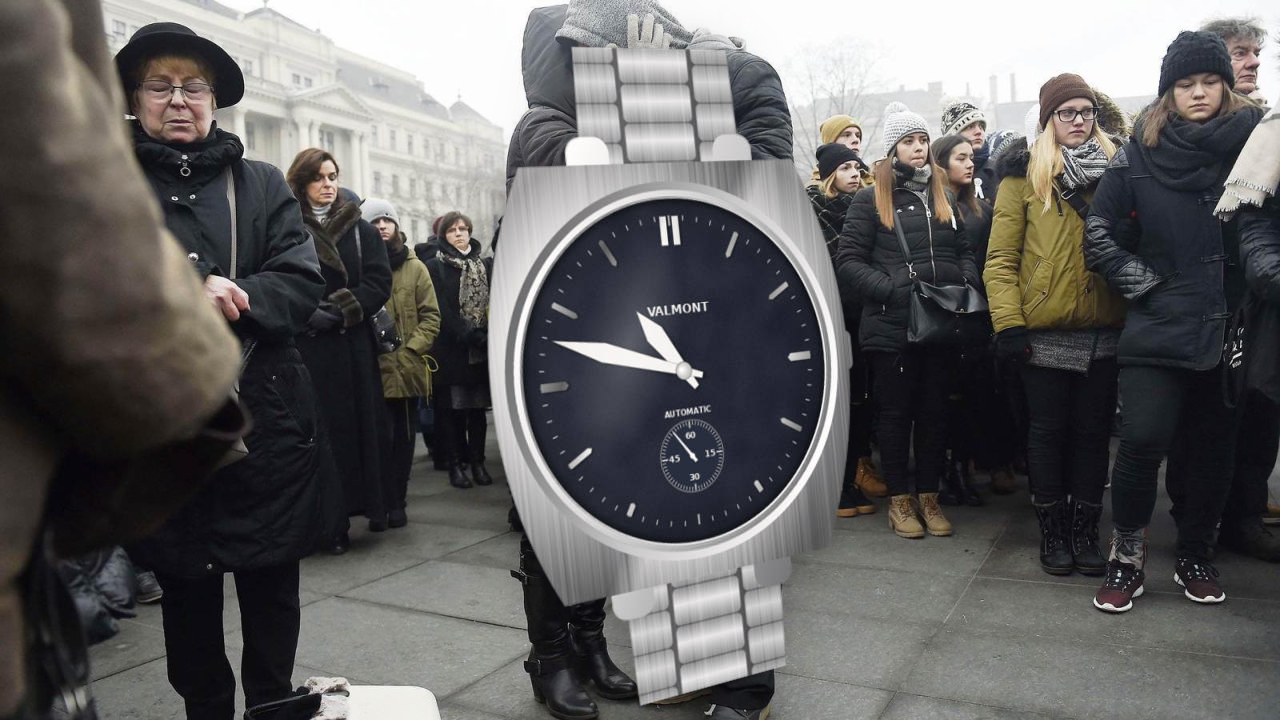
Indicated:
10,47,54
